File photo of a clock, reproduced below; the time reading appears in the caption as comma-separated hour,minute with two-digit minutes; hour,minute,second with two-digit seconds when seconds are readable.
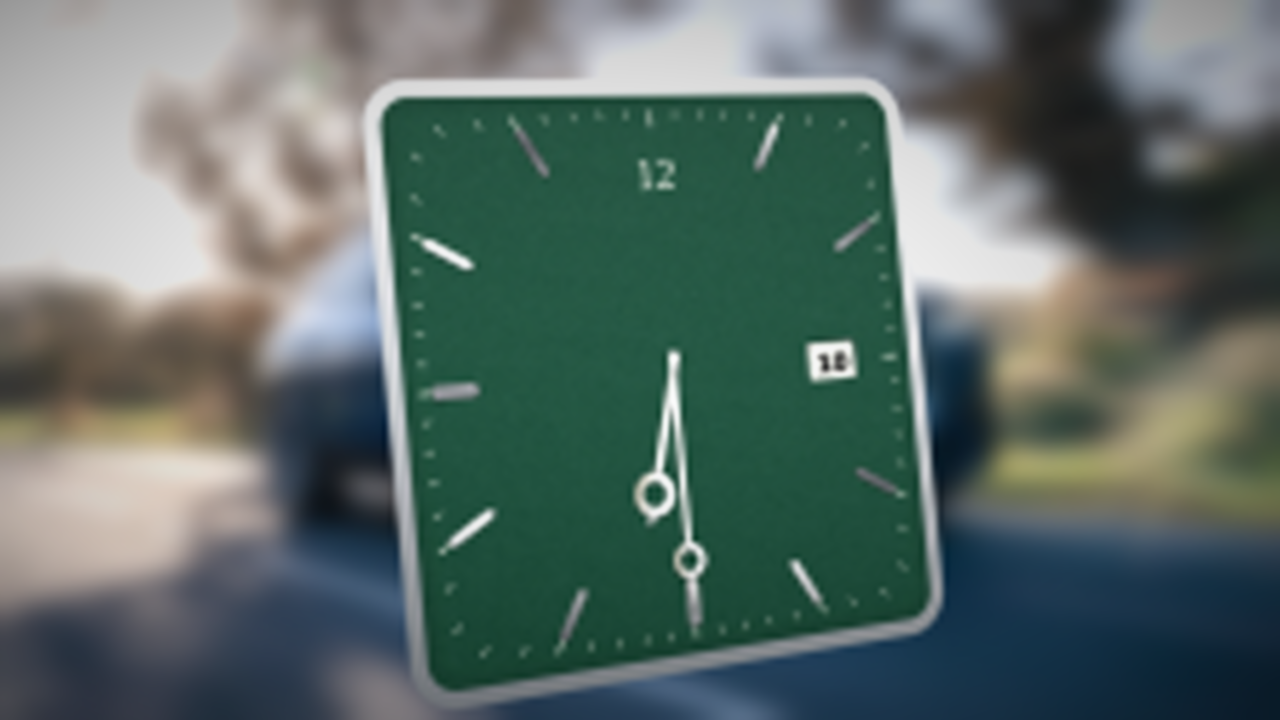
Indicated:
6,30
